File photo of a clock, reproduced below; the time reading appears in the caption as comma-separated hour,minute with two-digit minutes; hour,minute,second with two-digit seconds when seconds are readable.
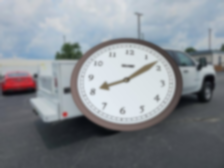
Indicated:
8,08
